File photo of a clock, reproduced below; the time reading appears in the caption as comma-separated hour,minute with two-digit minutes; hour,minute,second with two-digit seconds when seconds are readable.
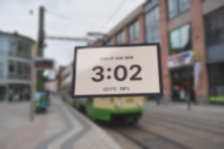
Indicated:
3,02
